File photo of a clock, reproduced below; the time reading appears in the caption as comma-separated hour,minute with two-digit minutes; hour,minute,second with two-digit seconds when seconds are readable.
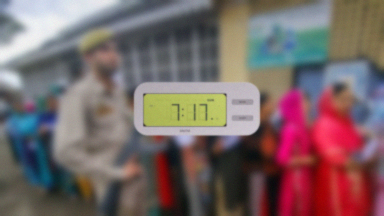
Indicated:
7,17
